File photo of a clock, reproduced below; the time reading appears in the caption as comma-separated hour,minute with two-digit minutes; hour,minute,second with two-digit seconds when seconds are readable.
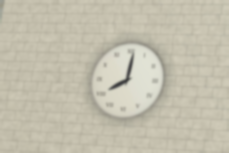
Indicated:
8,01
